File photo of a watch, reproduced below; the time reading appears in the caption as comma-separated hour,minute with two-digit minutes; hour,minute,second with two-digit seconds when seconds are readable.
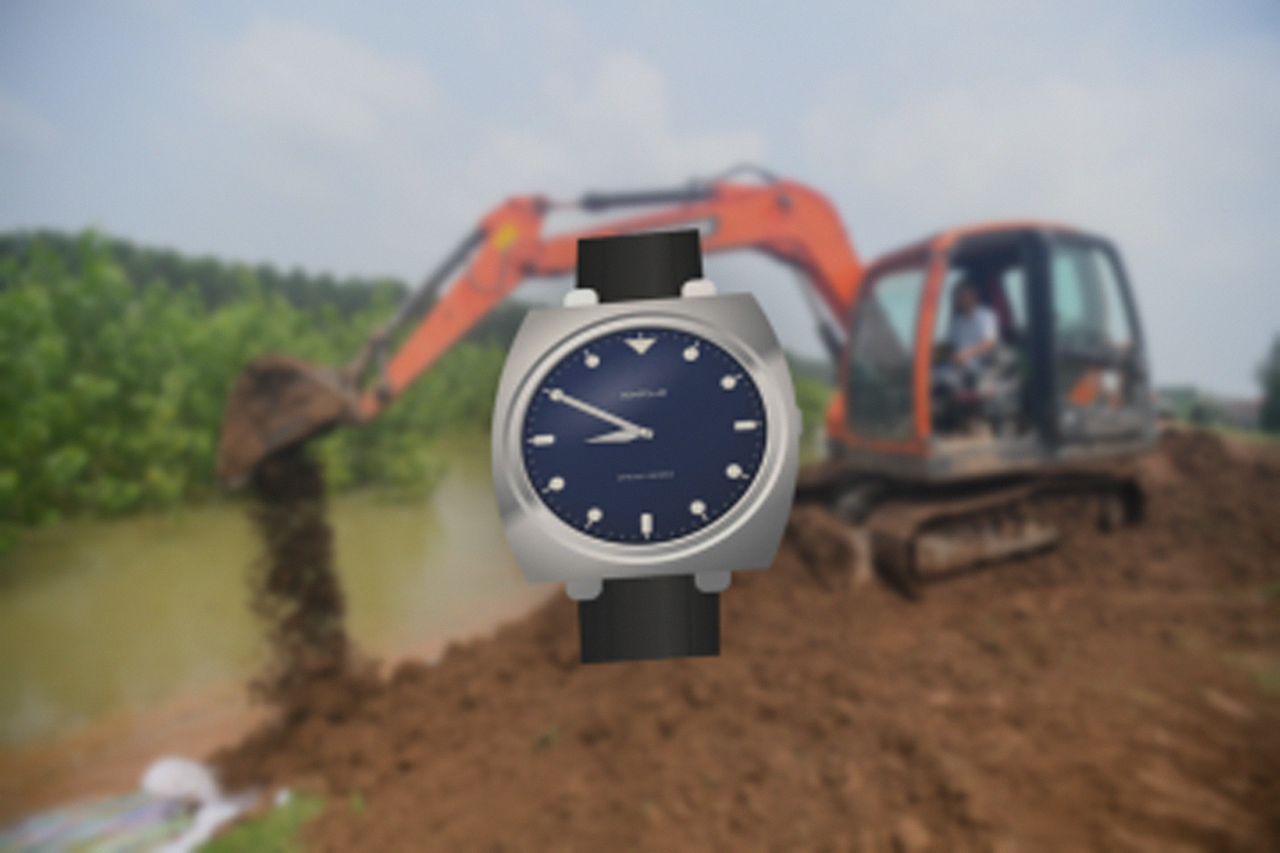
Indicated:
8,50
